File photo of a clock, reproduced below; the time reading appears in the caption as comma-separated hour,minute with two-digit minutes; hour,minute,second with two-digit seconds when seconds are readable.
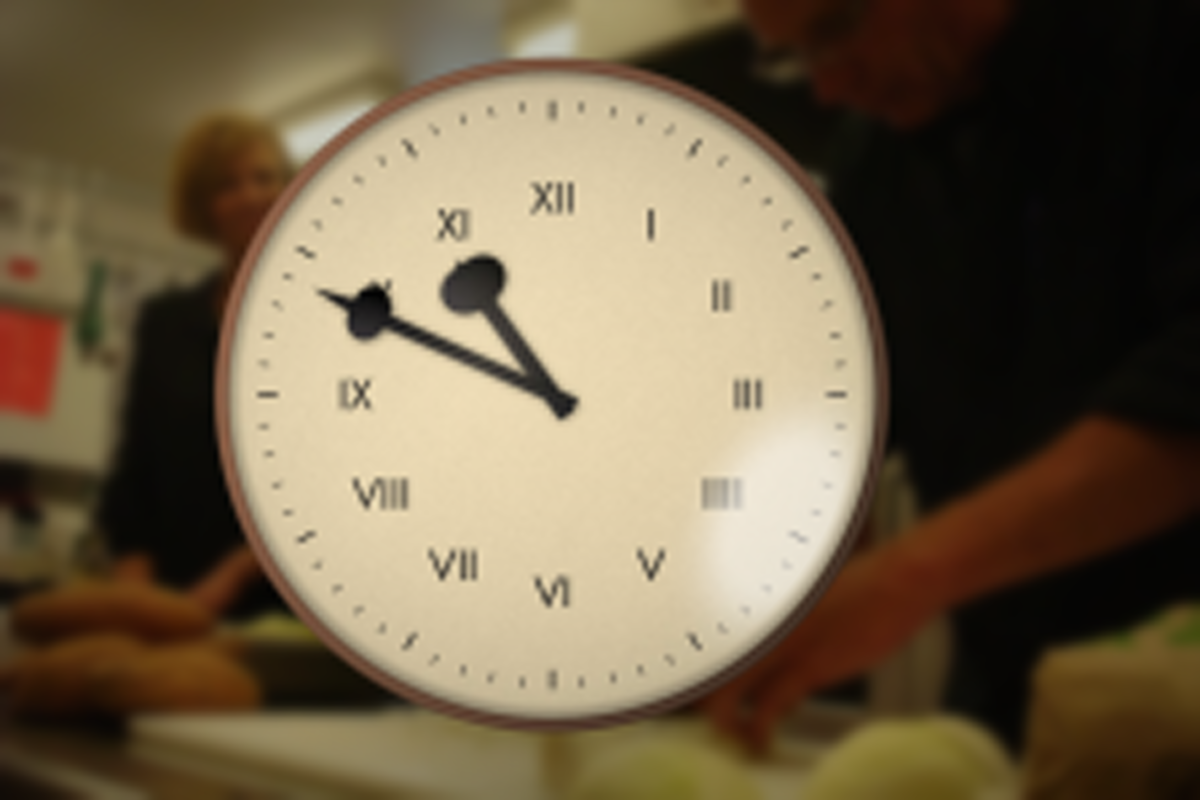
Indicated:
10,49
